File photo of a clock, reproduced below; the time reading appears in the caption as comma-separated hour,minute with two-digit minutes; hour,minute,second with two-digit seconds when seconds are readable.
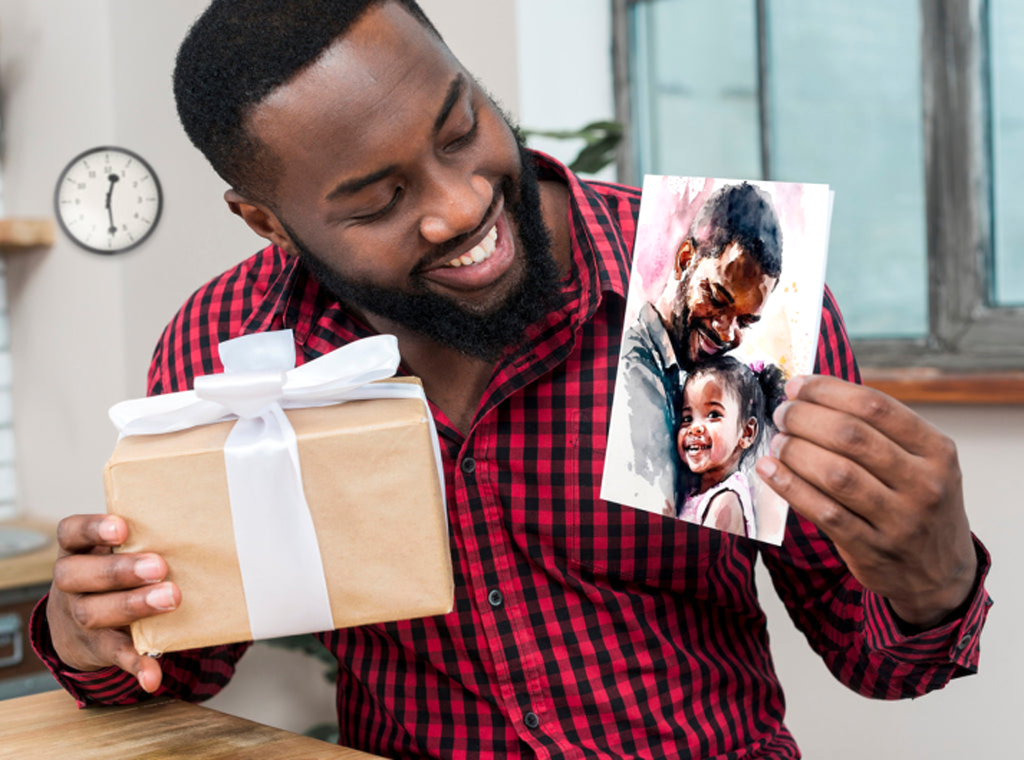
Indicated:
12,29
